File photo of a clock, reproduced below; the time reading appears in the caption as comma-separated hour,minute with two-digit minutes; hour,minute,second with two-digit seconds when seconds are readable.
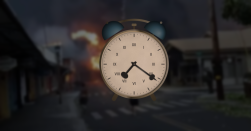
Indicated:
7,21
